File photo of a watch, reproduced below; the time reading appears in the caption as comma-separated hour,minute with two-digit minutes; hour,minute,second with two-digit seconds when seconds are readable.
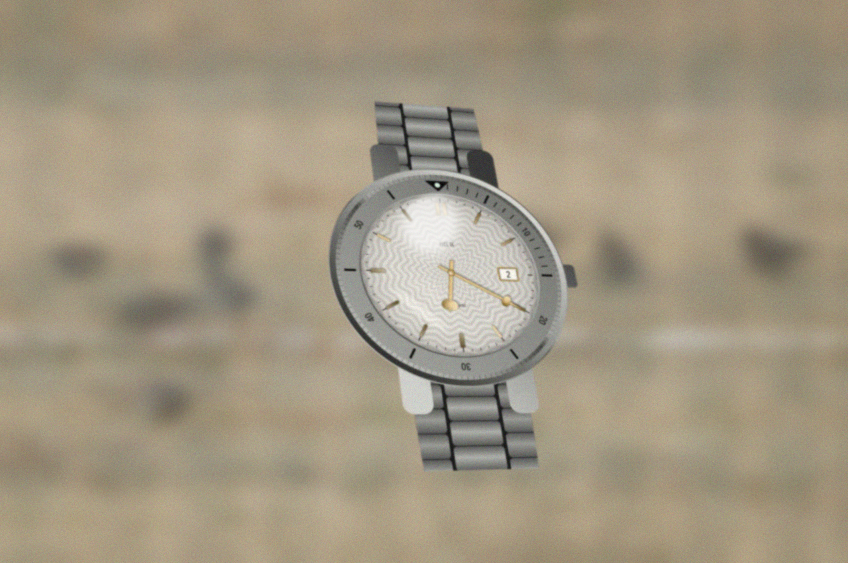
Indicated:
6,20
